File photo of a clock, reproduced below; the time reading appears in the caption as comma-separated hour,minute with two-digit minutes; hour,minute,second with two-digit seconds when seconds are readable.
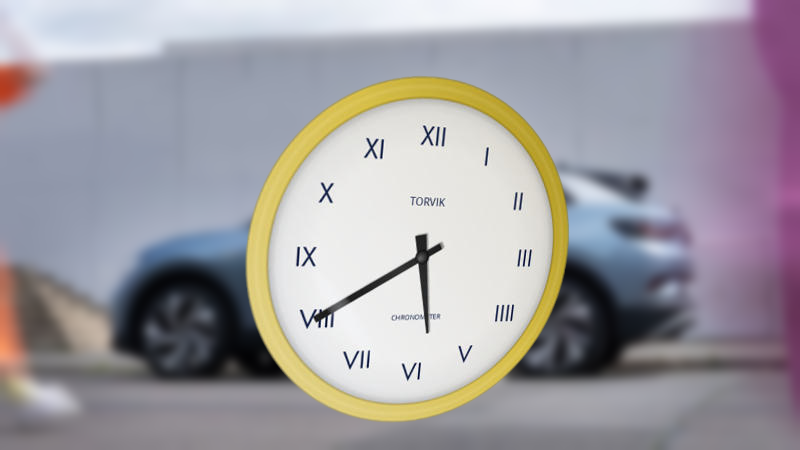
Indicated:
5,40
